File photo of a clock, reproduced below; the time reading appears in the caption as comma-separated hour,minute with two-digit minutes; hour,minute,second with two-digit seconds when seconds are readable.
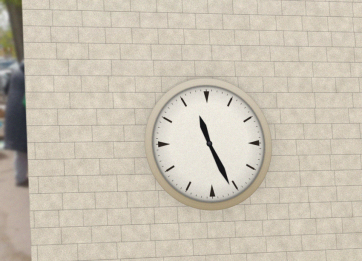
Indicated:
11,26
